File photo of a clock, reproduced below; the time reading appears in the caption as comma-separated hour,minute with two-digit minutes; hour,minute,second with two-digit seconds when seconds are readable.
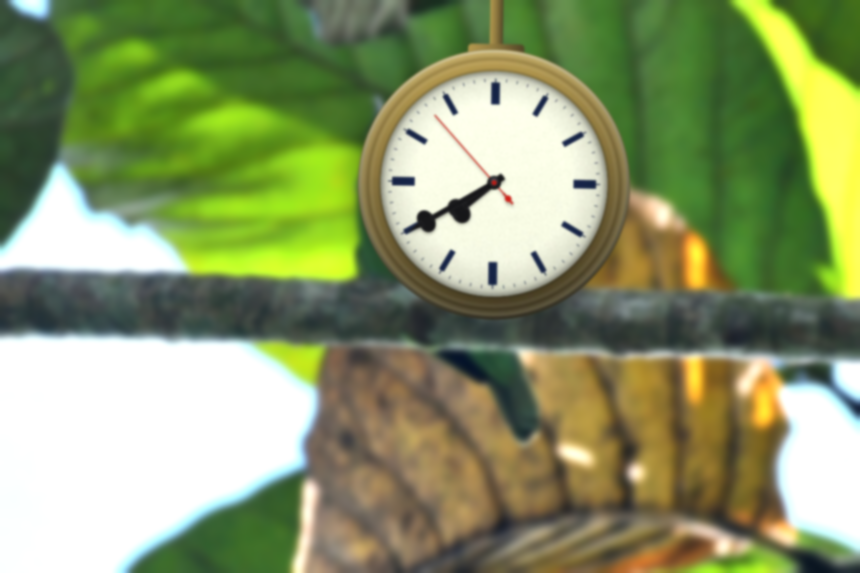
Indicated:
7,39,53
